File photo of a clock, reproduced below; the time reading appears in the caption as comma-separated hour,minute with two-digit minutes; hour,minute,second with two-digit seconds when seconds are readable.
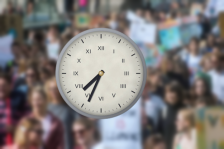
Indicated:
7,34
